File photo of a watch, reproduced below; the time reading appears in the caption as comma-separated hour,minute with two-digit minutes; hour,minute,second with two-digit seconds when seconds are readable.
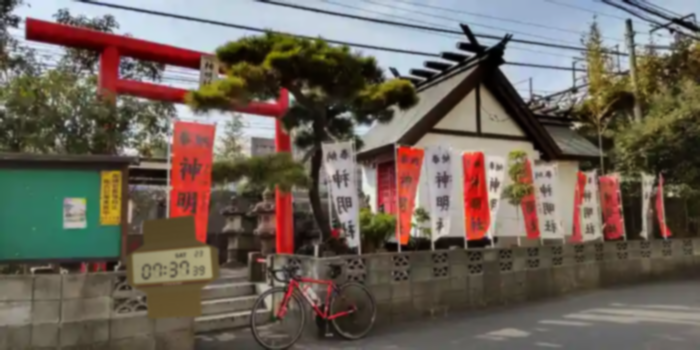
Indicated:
7,37
